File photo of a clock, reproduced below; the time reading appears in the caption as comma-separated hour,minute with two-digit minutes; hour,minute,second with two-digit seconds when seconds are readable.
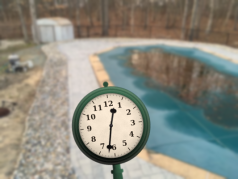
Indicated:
12,32
